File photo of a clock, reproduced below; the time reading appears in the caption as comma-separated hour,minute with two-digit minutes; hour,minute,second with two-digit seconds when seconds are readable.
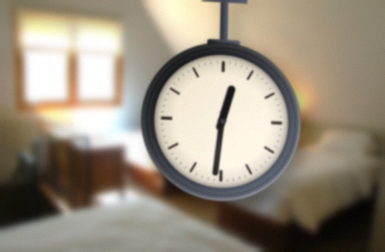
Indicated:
12,31
